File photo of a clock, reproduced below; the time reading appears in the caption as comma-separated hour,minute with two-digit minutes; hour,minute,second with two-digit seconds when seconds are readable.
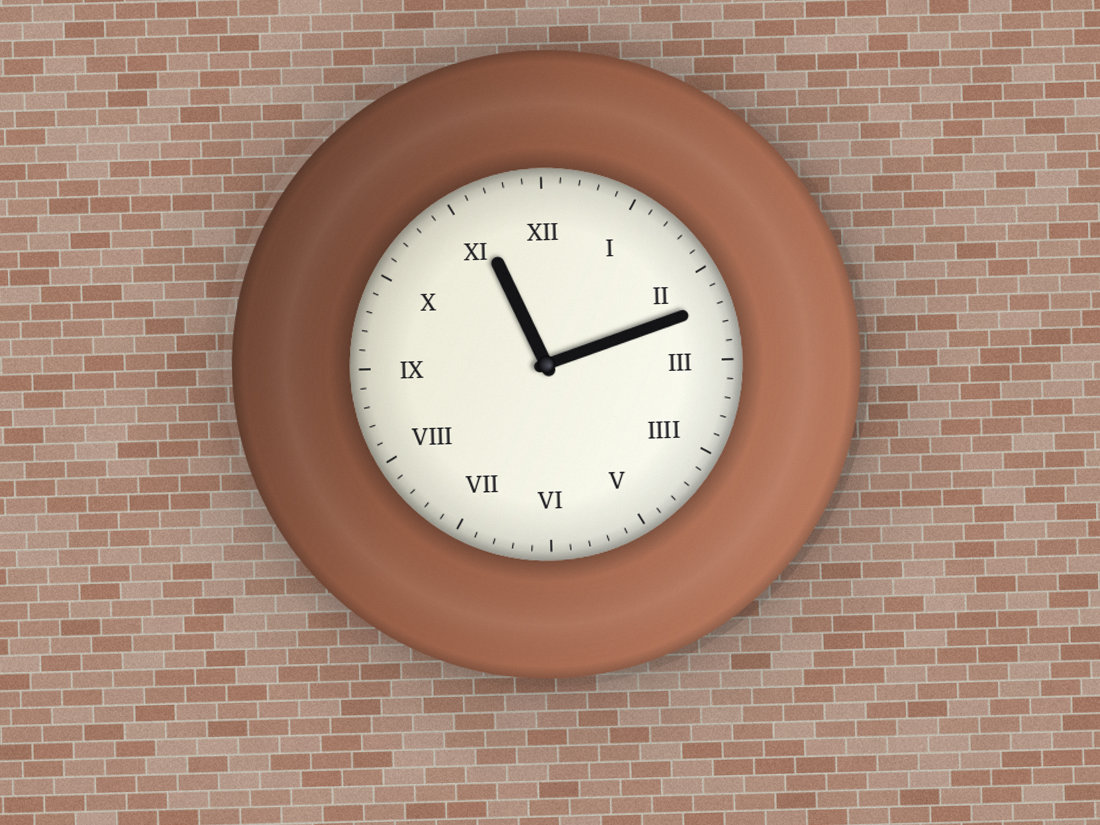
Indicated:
11,12
